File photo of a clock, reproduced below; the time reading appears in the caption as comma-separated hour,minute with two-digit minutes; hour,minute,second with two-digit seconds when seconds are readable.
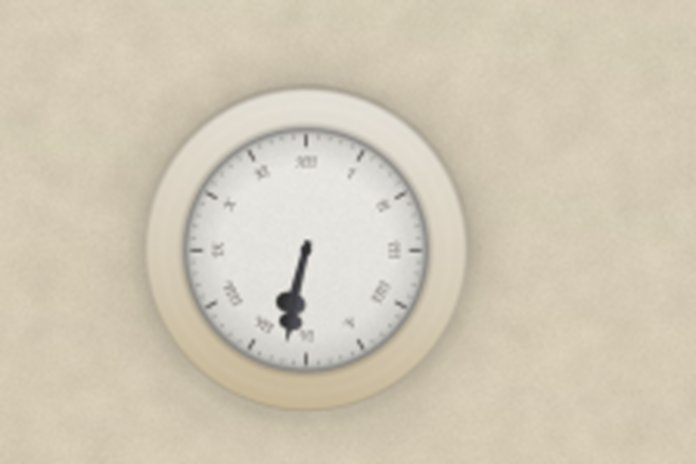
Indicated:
6,32
